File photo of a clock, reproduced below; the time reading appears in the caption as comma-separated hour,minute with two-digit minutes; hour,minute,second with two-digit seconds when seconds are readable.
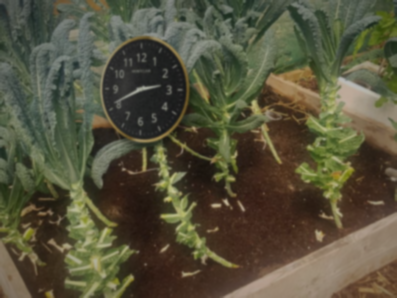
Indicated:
2,41
